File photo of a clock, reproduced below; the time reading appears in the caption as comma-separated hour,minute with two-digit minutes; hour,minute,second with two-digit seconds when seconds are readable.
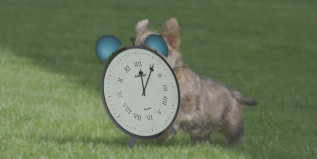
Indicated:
12,06
